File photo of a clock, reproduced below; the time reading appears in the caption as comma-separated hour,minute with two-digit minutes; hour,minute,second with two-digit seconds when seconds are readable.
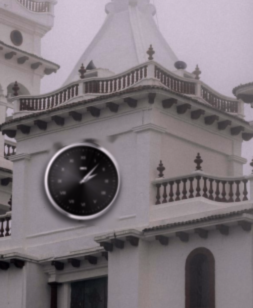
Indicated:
2,07
